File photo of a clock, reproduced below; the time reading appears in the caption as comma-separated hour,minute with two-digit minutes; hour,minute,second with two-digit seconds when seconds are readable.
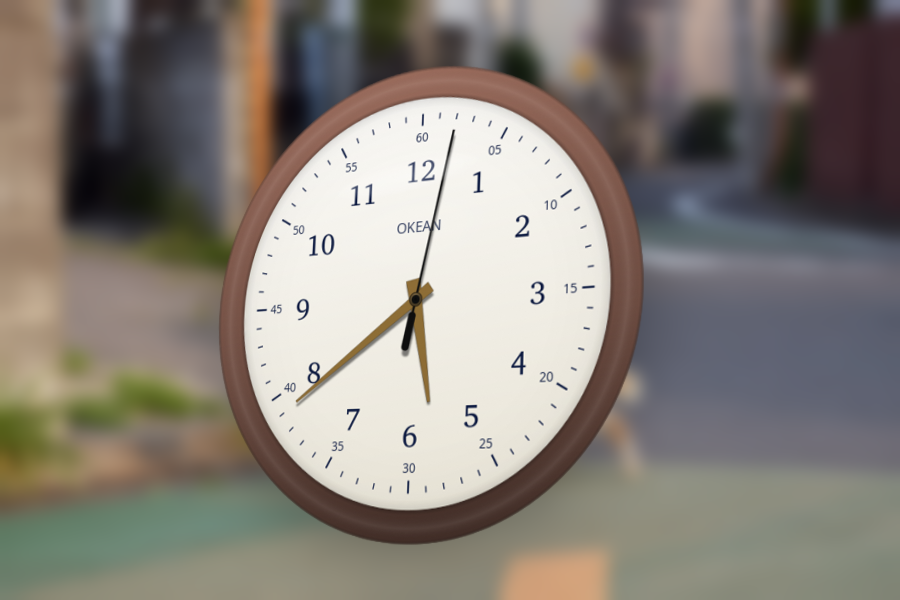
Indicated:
5,39,02
